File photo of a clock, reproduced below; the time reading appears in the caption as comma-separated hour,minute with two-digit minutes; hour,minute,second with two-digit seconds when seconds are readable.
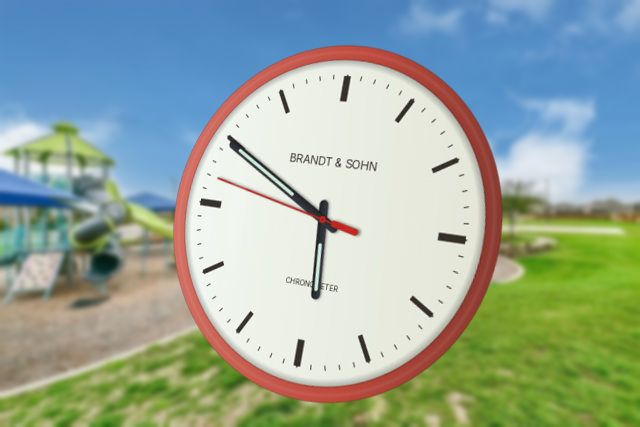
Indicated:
5,49,47
